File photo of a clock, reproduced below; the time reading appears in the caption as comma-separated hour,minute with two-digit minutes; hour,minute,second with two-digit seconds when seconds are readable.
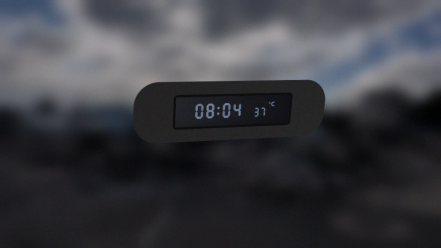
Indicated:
8,04
